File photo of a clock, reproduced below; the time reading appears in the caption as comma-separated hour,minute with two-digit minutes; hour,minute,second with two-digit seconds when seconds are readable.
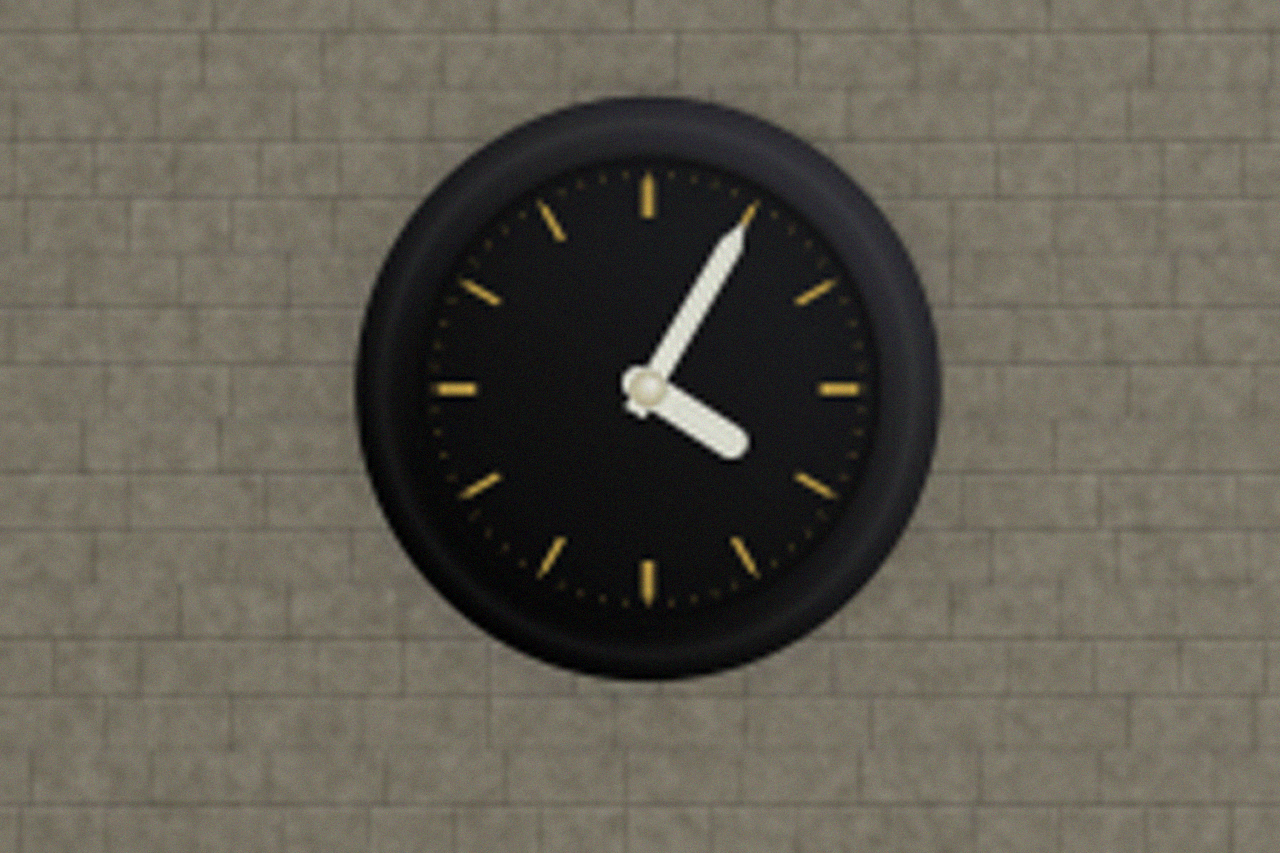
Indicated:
4,05
